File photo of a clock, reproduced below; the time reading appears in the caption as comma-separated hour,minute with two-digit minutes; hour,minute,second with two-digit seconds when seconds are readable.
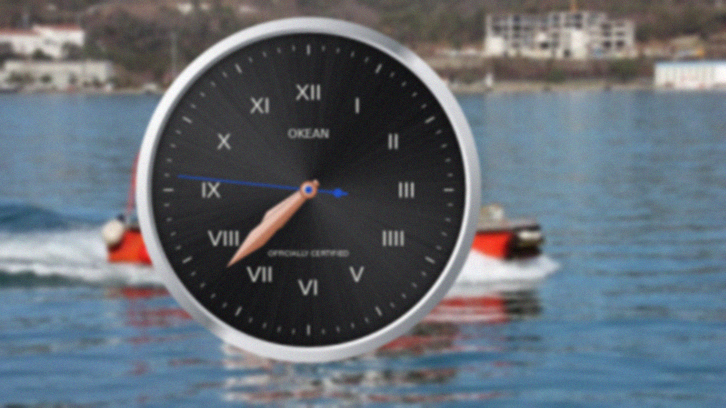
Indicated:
7,37,46
